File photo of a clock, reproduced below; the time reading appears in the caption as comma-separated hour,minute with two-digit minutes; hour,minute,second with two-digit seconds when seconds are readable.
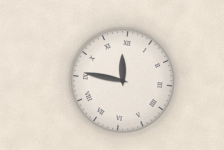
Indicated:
11,46
